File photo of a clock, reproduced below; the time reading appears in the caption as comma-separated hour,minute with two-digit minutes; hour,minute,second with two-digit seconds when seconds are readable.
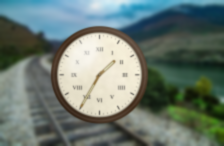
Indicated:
1,35
